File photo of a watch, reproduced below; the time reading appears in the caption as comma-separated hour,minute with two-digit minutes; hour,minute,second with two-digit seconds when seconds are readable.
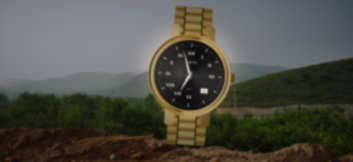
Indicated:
6,57
